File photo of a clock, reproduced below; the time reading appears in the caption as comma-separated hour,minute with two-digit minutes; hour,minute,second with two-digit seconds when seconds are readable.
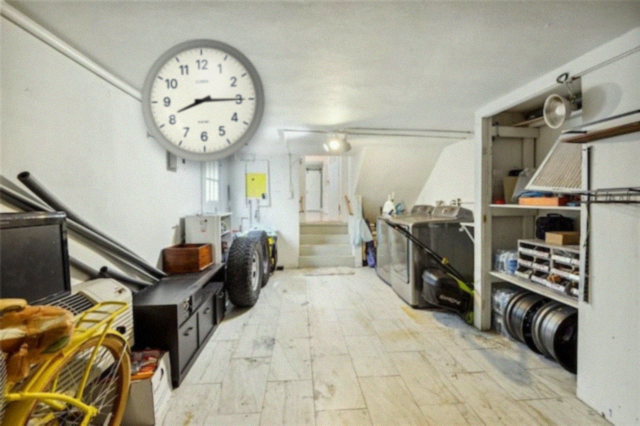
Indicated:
8,15
